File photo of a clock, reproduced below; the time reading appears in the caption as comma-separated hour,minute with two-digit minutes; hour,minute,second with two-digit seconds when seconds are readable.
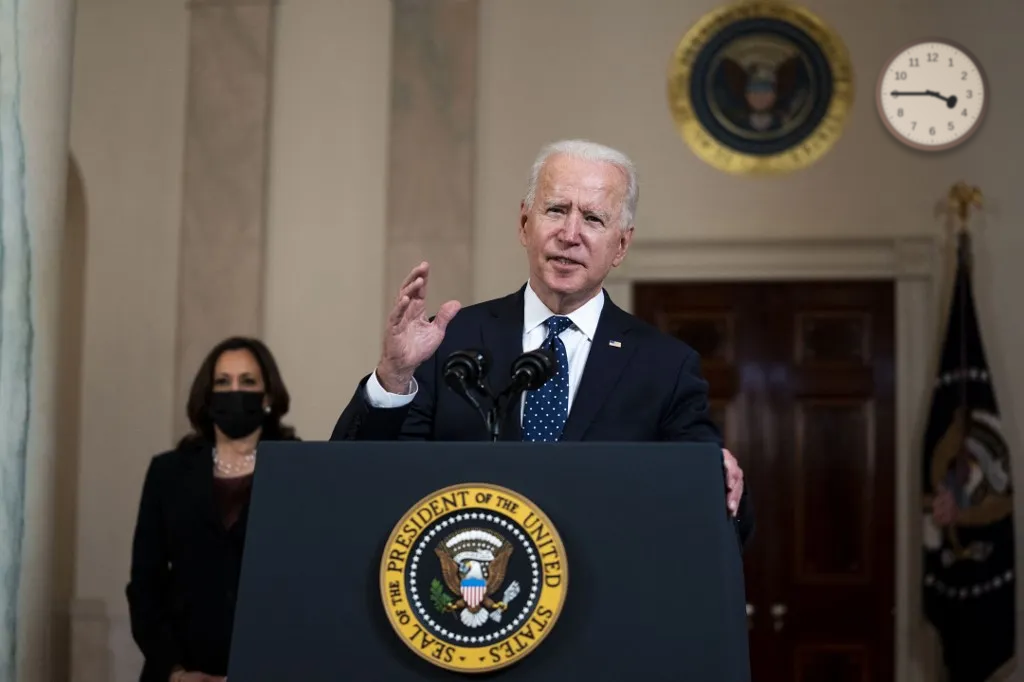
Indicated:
3,45
